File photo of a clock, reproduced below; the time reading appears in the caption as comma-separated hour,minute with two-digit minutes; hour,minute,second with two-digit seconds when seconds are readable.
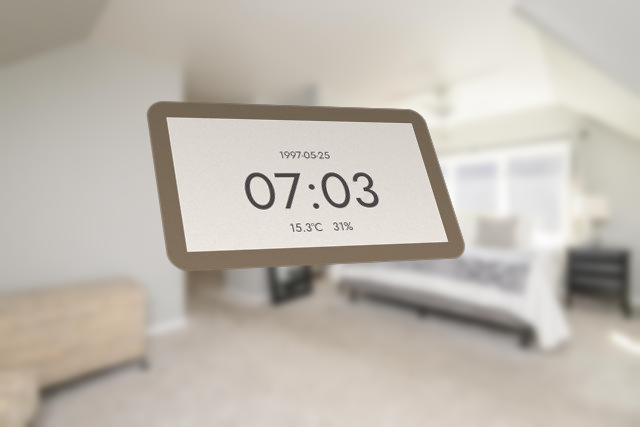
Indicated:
7,03
